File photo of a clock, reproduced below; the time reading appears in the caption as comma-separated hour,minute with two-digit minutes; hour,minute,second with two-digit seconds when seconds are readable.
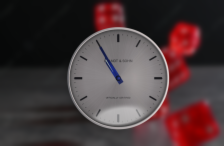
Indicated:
10,55
